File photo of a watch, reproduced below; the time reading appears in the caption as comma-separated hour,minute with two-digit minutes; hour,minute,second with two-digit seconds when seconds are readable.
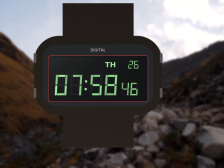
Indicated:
7,58,46
